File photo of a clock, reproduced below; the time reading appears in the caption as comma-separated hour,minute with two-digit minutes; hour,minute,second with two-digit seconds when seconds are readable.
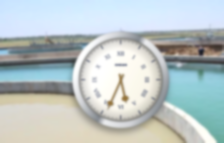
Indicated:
5,34
